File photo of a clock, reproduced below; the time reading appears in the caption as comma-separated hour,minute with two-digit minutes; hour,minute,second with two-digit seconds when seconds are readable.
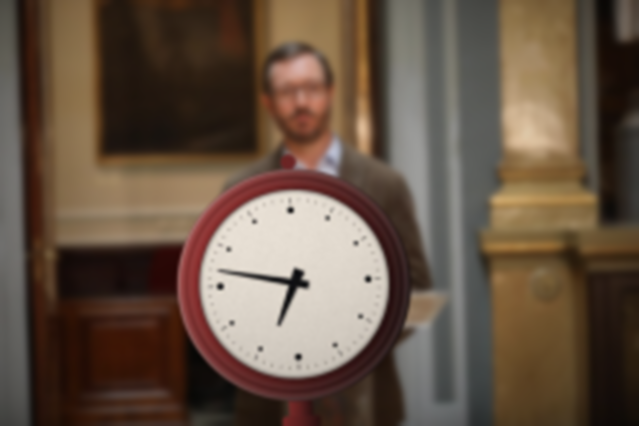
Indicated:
6,47
